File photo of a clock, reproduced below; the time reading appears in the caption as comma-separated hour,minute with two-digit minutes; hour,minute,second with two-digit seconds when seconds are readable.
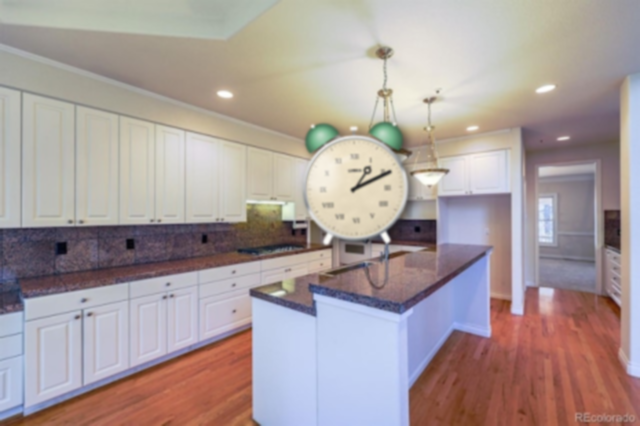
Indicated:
1,11
